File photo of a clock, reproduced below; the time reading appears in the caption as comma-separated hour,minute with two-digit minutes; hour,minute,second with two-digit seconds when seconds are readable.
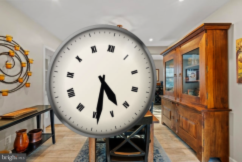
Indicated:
4,29
